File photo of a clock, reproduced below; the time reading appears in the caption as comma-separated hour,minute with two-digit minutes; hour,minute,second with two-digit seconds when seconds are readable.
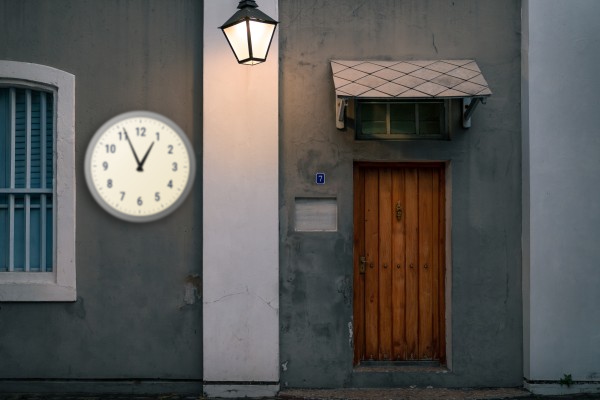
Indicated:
12,56
